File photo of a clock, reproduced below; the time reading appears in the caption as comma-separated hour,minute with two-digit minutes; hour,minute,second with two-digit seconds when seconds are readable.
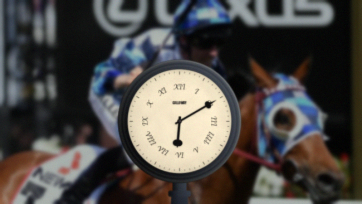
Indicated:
6,10
